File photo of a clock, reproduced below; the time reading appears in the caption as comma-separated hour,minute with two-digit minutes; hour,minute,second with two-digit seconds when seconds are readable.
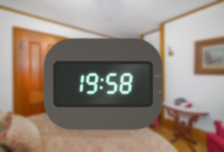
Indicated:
19,58
